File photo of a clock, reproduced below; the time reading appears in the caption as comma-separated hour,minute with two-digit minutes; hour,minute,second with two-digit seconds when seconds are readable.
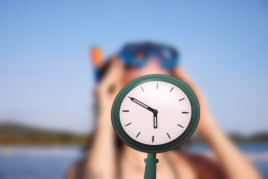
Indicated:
5,50
